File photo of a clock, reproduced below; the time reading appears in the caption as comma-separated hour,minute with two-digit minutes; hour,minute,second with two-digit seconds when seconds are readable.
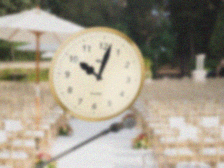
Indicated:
10,02
